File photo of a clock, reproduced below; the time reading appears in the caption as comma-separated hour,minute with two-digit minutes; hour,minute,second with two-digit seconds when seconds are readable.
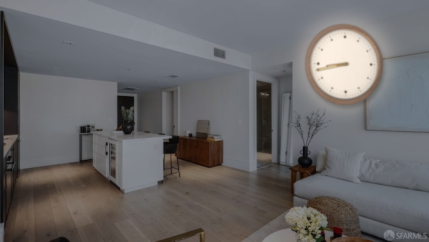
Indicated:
8,43
